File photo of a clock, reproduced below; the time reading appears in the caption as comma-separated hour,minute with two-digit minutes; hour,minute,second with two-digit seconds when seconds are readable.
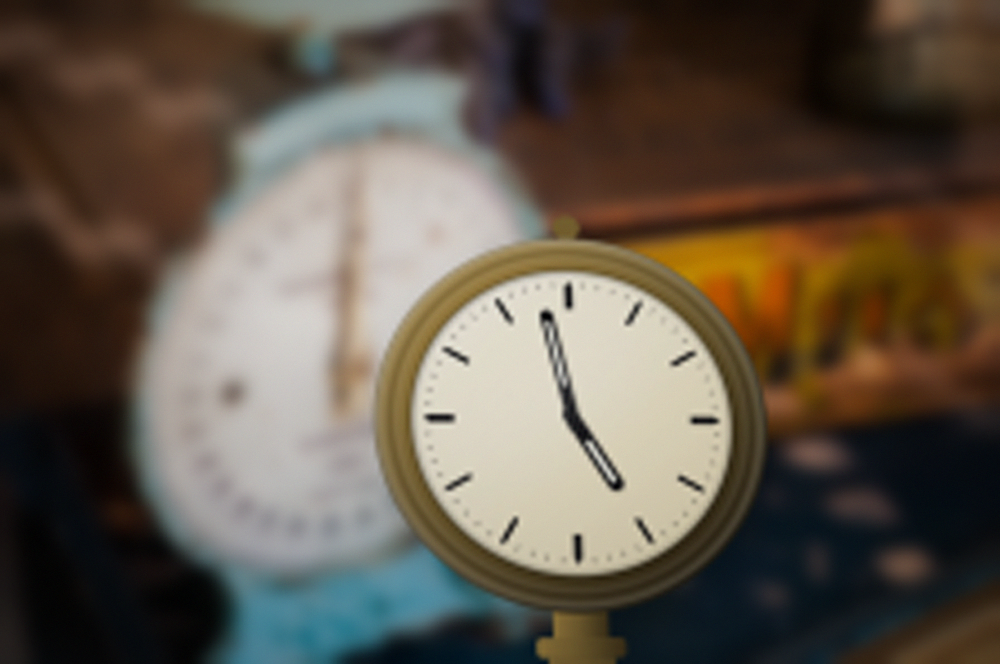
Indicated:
4,58
